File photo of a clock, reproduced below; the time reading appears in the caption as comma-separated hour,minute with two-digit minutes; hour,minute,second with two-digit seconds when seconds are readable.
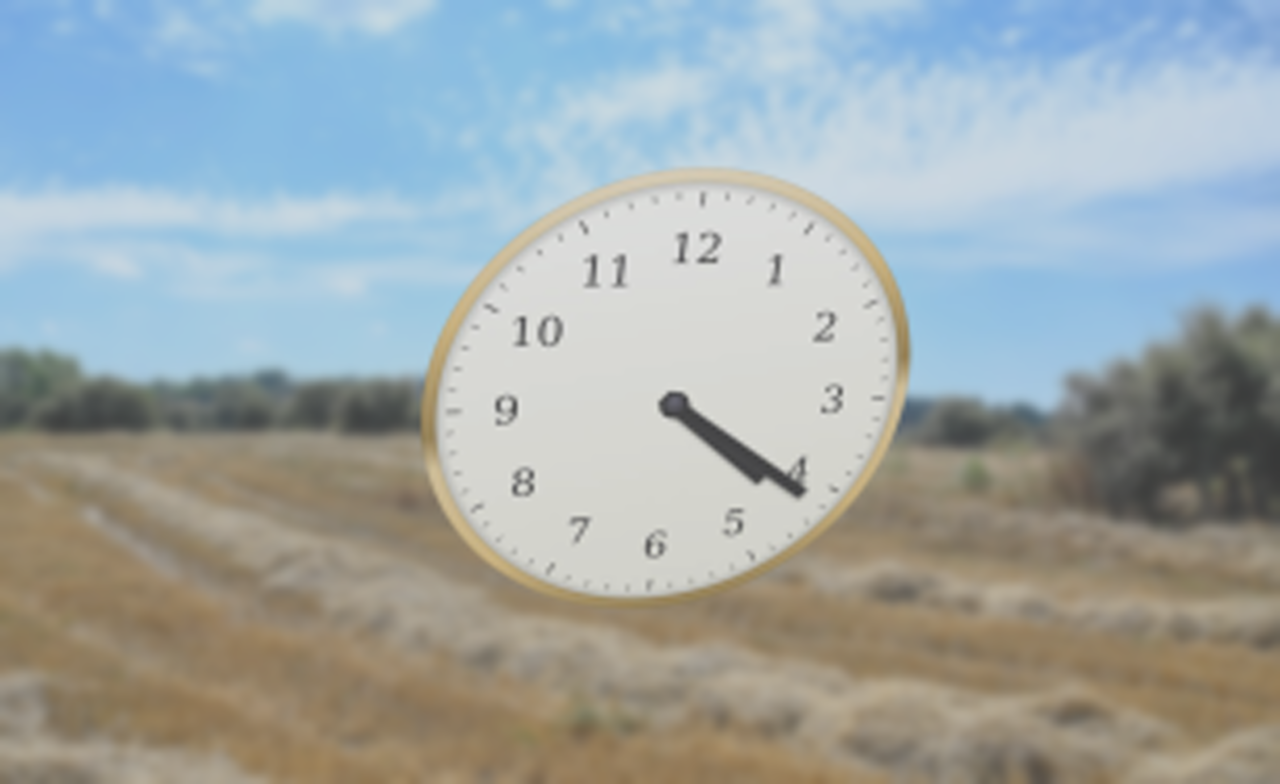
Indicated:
4,21
